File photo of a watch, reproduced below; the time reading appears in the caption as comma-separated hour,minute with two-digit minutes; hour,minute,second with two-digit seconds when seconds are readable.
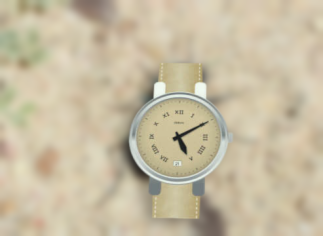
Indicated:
5,10
